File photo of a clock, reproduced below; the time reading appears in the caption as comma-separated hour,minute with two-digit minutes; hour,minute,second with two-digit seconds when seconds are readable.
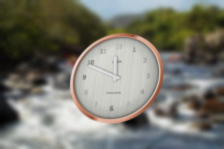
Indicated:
11,49
